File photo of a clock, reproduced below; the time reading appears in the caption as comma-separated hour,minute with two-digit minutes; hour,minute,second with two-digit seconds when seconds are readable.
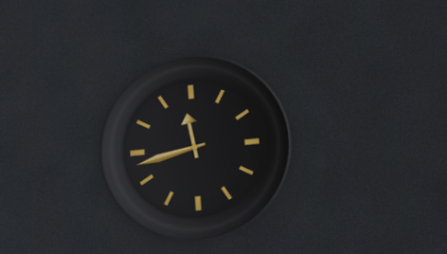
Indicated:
11,43
